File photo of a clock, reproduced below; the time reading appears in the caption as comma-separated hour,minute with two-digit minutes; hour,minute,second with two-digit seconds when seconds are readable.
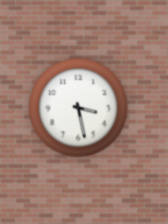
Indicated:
3,28
